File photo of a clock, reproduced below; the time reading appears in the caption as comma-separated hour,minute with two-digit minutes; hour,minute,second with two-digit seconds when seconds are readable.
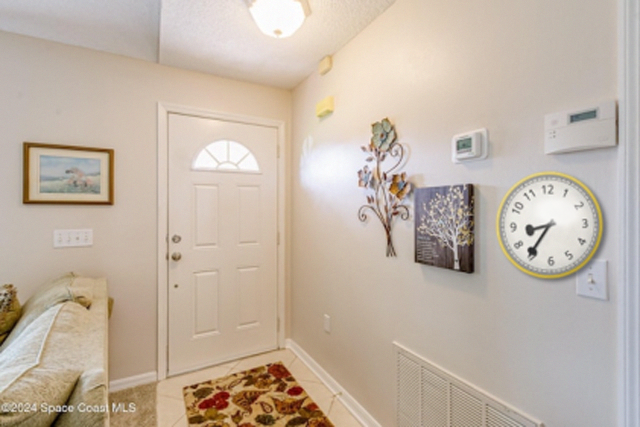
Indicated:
8,36
